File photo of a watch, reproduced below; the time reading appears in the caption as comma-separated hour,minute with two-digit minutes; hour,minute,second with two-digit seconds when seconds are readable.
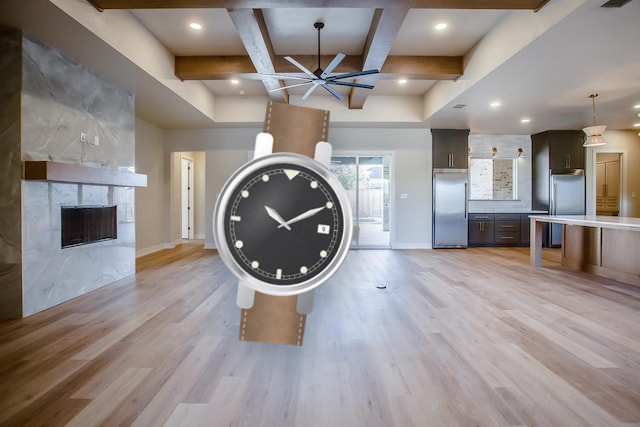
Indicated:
10,10
